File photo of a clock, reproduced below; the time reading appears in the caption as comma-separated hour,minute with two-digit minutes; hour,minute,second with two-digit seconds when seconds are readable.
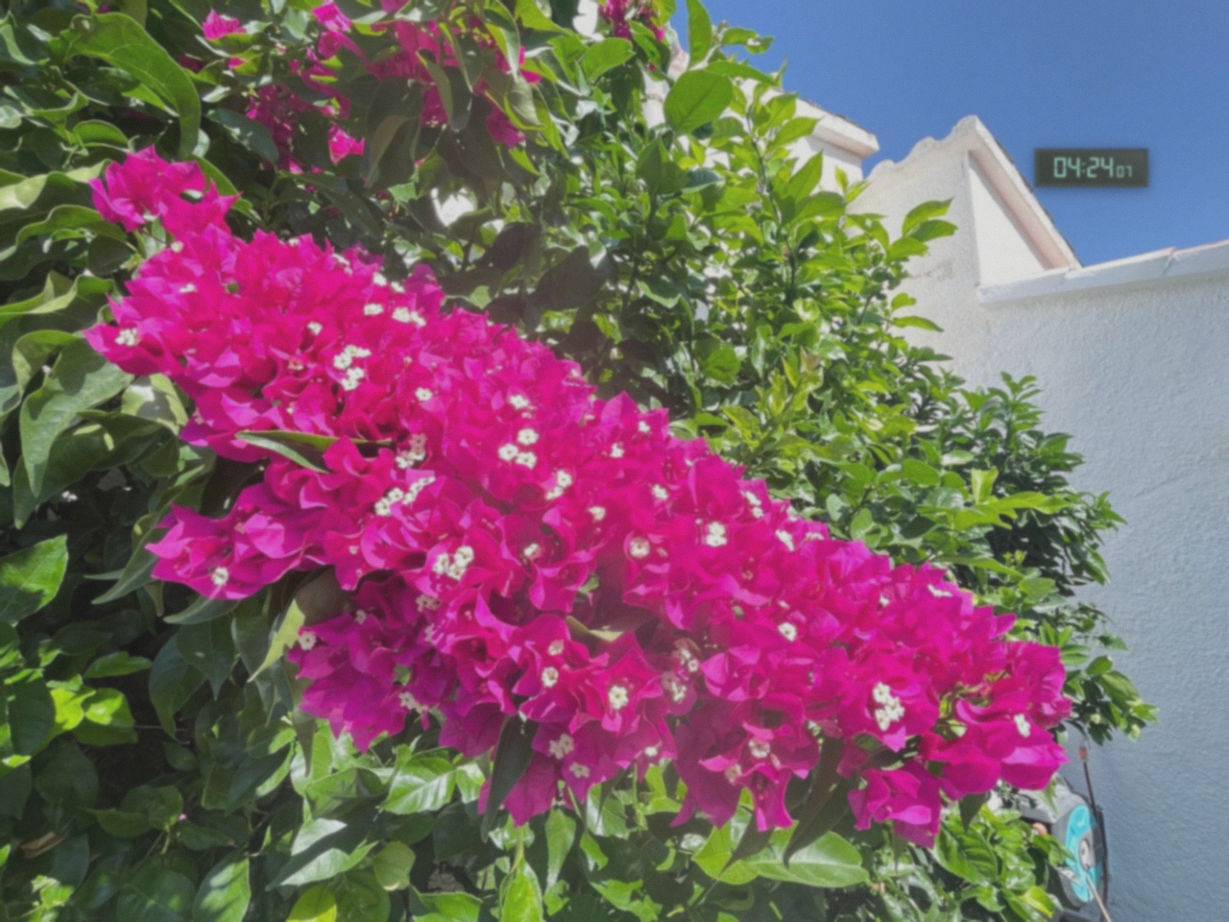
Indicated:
4,24
